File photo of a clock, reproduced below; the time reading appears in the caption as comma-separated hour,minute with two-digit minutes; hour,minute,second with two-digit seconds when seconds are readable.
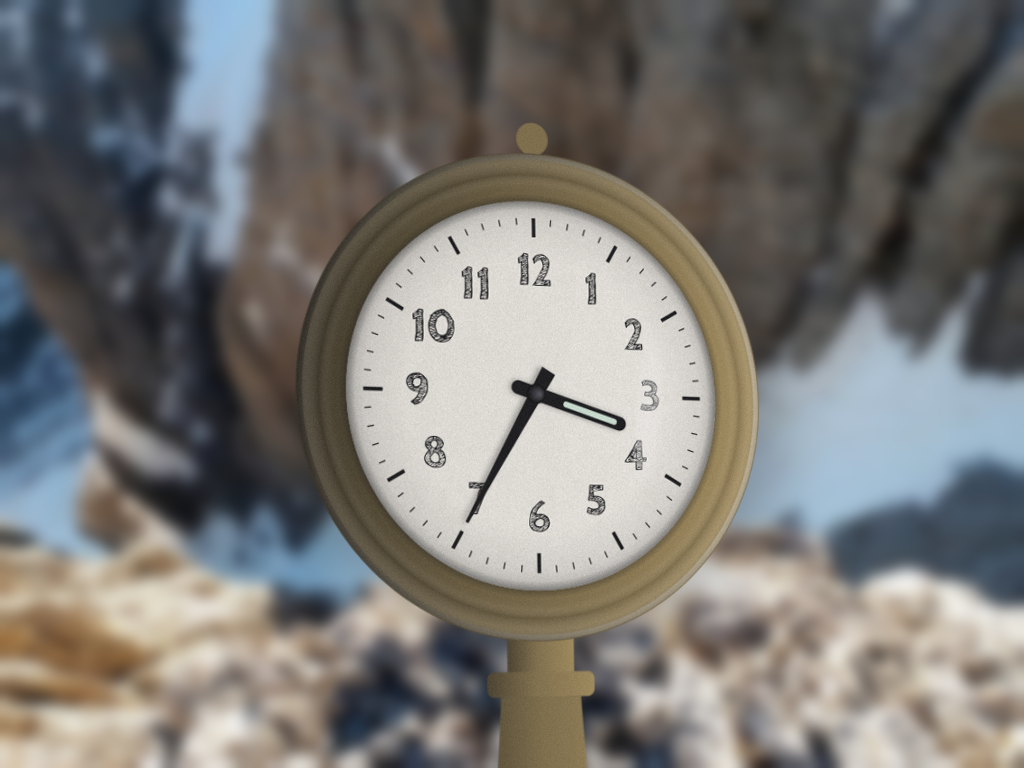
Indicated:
3,35
